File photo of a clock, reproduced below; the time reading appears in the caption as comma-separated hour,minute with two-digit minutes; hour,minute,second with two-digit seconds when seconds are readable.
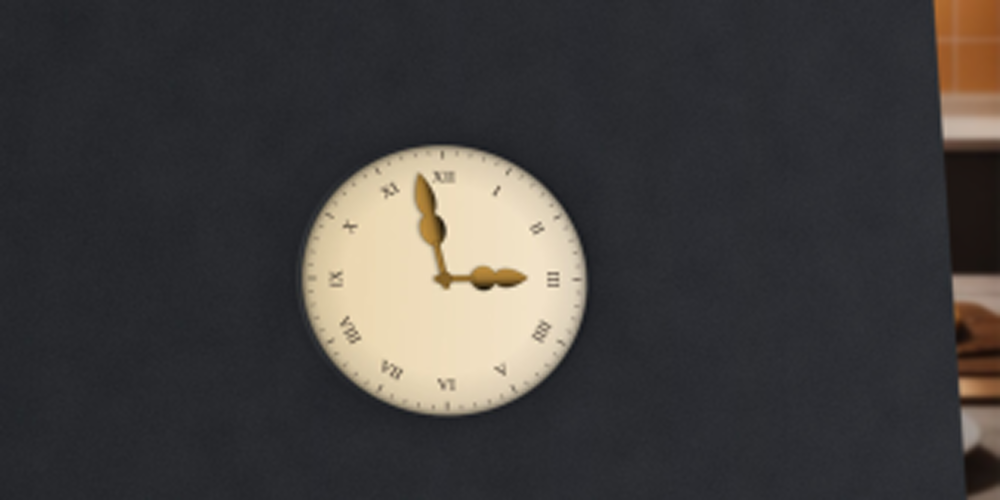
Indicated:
2,58
